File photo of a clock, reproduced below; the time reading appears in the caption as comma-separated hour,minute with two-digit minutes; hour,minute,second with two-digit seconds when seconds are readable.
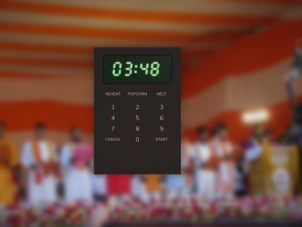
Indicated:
3,48
